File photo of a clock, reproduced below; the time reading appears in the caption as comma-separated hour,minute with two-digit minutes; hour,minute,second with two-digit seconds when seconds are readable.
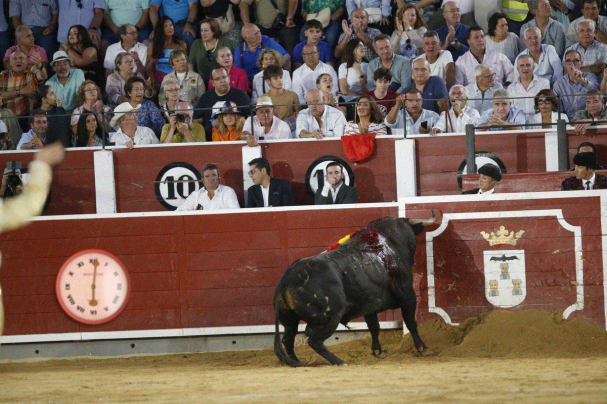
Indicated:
6,01
